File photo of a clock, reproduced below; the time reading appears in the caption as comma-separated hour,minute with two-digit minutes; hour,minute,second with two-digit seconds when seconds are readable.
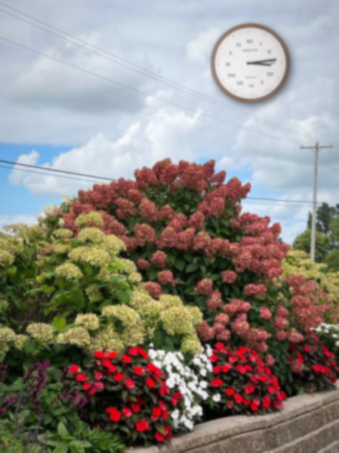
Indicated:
3,14
